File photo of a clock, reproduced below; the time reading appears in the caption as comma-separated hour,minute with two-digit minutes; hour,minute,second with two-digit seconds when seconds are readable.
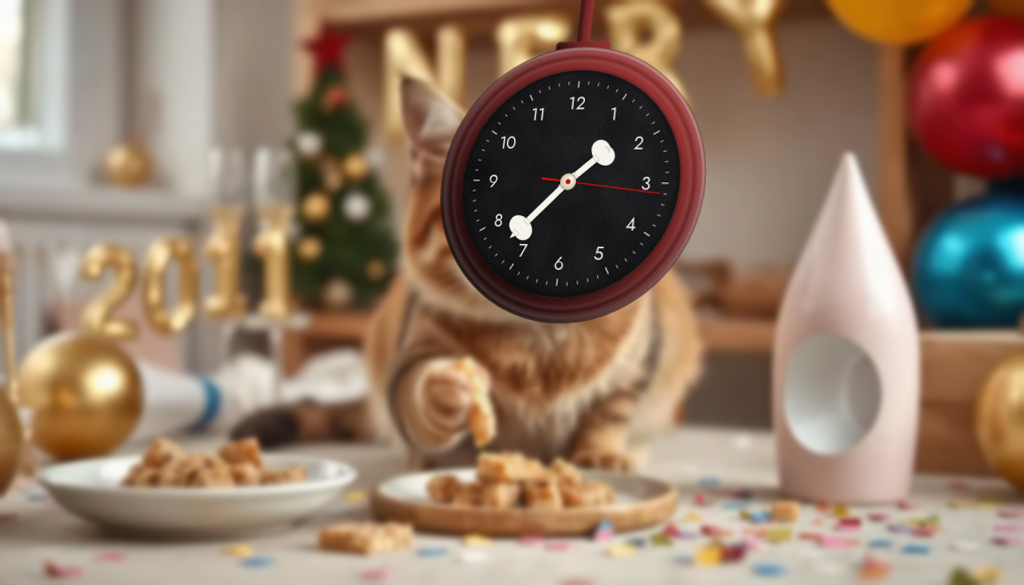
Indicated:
1,37,16
